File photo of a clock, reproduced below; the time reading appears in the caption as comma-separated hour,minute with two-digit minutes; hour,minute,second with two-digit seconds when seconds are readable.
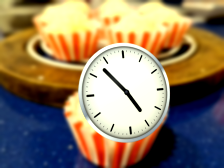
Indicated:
4,53
